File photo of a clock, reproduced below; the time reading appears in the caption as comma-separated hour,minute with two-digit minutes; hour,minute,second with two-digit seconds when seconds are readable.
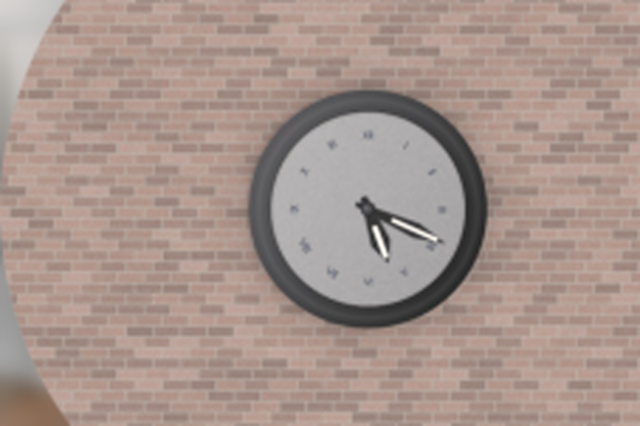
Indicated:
5,19
